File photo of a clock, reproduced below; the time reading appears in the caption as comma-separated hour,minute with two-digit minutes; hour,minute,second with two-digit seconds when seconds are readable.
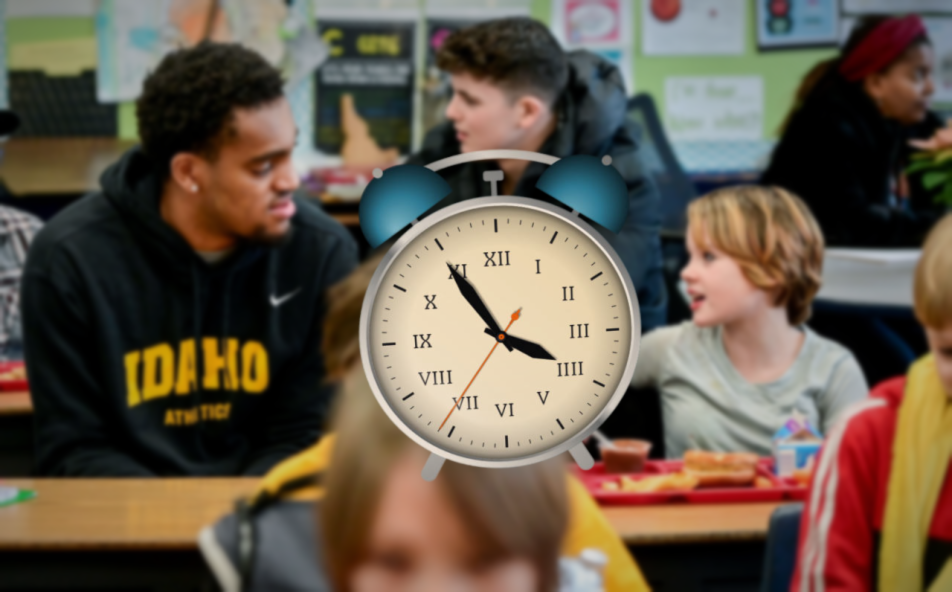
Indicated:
3,54,36
